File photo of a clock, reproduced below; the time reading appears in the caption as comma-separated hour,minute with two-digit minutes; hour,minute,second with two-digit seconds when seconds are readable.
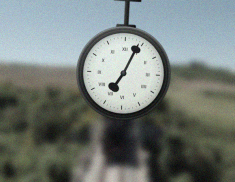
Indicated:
7,04
